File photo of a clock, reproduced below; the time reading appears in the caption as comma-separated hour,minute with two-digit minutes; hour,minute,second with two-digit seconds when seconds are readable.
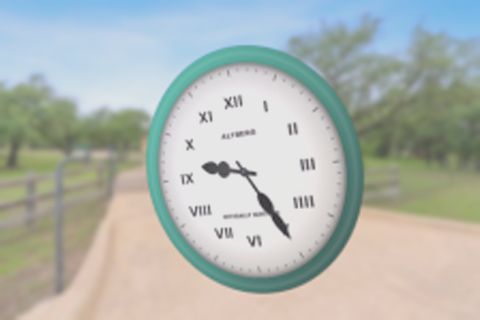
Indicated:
9,25
